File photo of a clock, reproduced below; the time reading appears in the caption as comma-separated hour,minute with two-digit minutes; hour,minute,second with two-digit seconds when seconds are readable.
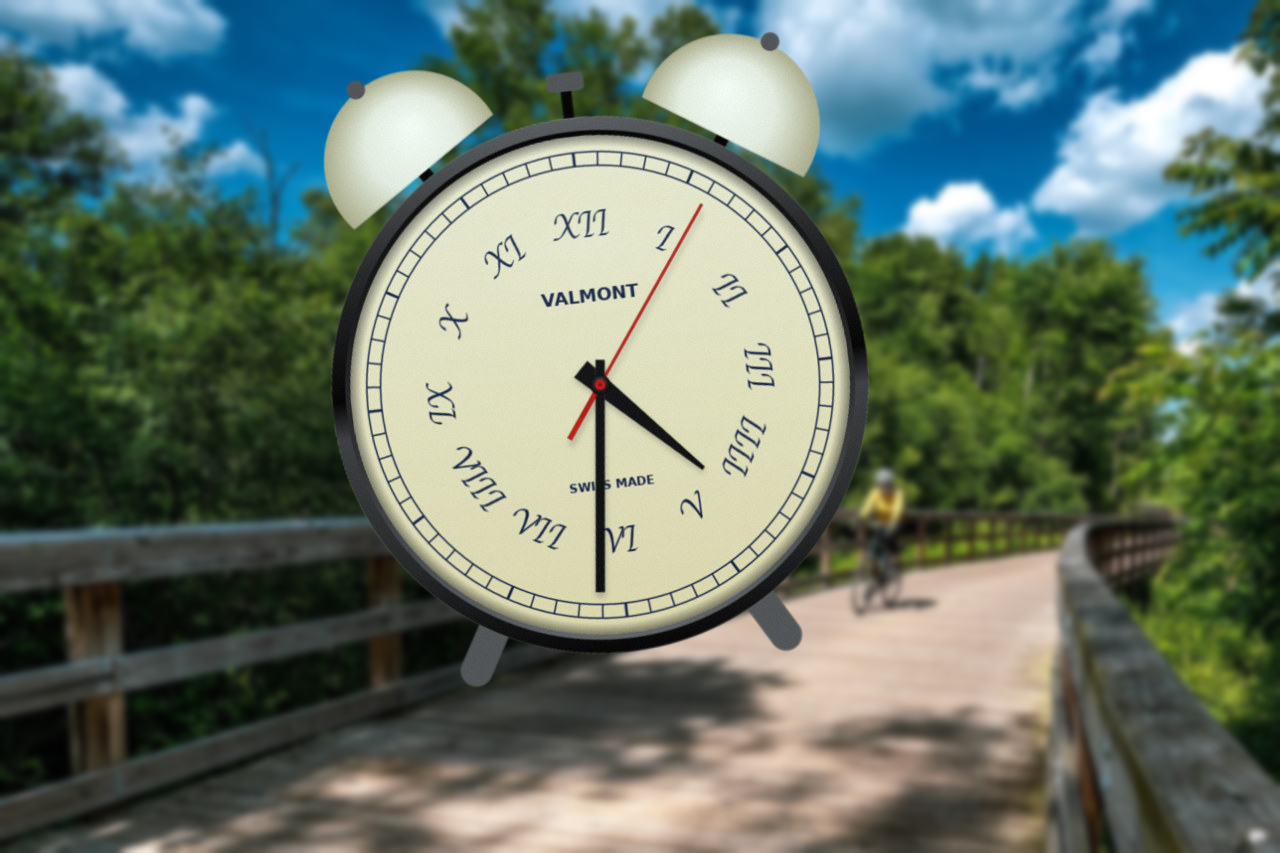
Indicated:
4,31,06
